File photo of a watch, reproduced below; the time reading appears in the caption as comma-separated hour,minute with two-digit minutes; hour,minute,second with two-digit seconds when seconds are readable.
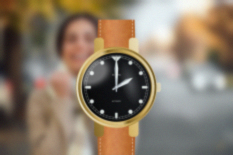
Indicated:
2,00
